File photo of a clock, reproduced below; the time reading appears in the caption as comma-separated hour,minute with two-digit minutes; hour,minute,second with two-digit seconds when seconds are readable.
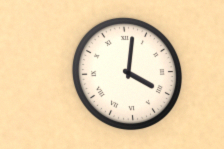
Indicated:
4,02
